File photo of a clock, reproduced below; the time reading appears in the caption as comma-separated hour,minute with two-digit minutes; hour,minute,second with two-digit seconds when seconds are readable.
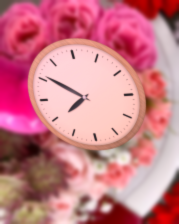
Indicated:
7,51
